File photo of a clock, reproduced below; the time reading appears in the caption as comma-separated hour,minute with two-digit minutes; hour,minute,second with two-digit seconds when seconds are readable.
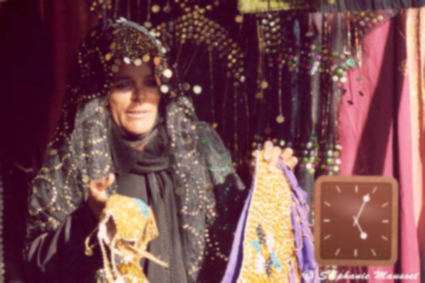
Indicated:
5,04
